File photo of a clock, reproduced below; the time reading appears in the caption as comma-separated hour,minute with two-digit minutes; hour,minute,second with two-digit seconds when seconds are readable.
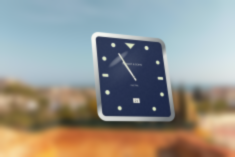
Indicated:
10,55
